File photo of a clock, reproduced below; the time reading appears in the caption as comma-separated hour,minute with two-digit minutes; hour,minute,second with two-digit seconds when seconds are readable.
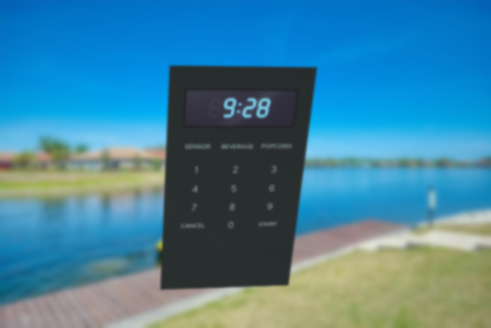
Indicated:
9,28
